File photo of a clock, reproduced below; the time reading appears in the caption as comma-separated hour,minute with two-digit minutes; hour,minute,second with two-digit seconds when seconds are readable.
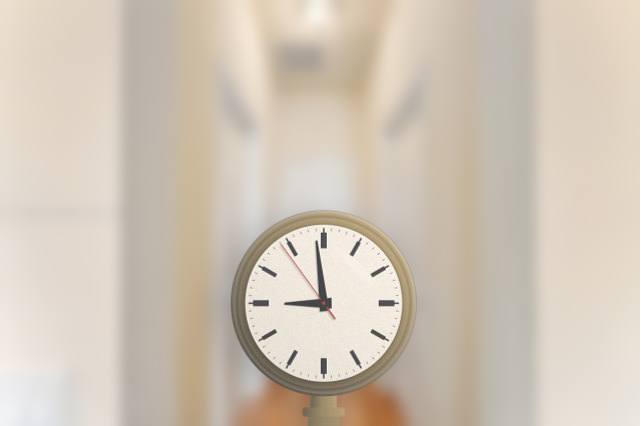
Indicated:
8,58,54
